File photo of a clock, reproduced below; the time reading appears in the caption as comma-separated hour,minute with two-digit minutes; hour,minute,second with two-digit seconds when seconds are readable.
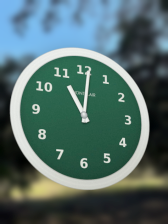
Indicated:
11,01
